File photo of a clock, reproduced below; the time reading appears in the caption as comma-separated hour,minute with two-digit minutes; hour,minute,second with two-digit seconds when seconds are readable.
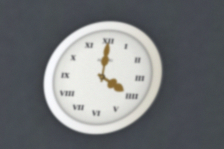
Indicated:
4,00
